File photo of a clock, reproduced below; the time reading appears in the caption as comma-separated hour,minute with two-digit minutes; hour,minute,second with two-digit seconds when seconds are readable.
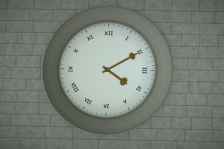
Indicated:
4,10
